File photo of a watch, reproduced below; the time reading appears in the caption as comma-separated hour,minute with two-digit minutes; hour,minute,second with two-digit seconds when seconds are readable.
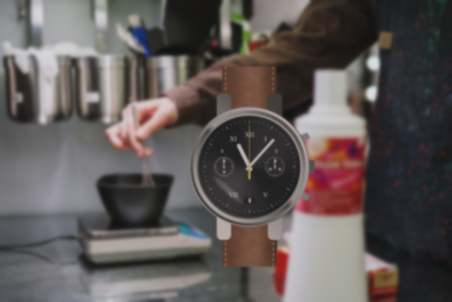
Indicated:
11,07
